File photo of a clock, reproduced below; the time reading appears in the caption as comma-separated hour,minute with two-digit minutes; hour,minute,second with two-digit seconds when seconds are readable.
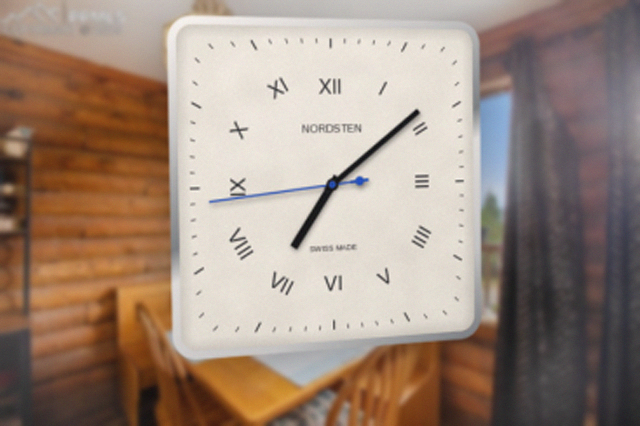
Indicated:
7,08,44
